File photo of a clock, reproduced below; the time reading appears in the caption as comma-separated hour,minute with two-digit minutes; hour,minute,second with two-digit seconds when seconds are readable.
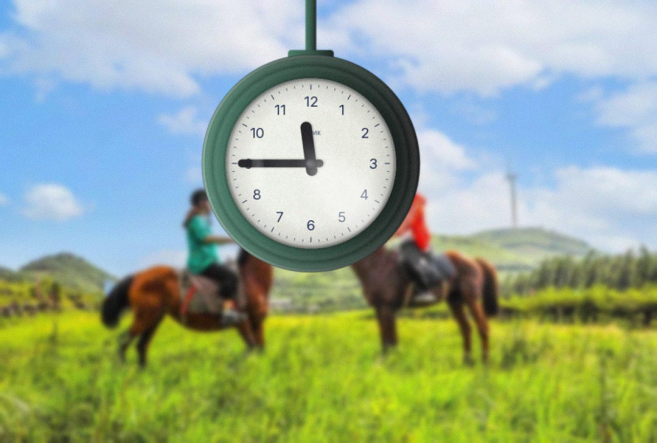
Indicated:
11,45
